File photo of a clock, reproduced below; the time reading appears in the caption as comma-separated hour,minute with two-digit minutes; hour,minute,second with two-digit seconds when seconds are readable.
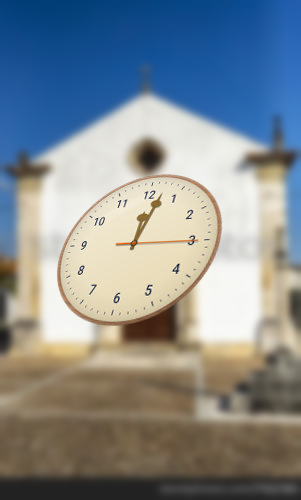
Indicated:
12,02,15
